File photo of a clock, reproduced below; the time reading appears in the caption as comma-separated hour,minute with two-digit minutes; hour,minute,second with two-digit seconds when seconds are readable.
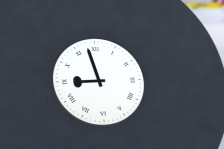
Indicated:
8,58
